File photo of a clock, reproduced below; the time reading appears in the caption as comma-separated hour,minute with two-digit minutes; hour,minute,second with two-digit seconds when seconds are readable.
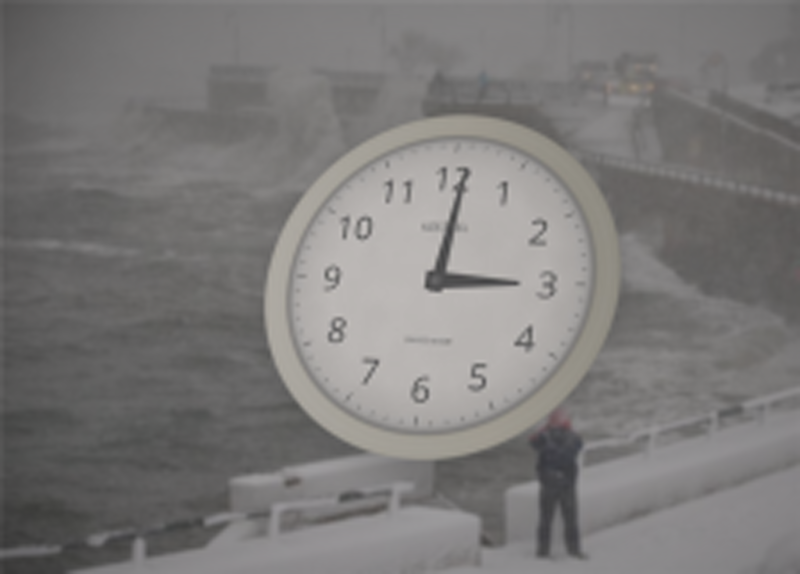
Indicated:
3,01
